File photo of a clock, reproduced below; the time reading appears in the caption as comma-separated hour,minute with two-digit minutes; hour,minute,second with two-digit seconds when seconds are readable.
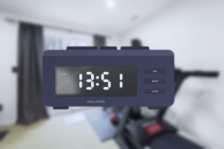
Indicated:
13,51
